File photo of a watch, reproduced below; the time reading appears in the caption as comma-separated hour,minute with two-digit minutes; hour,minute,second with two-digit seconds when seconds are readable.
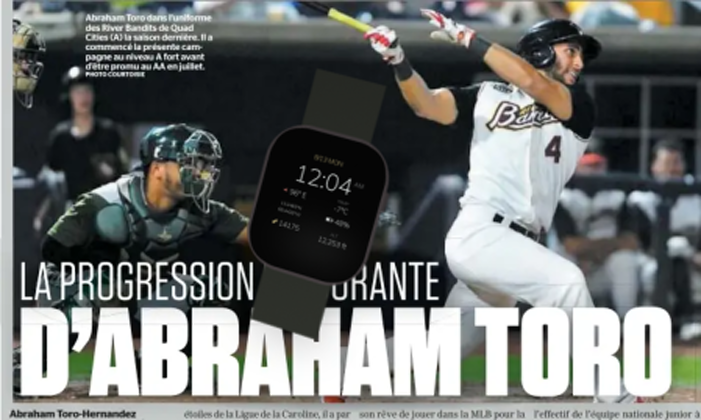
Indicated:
12,04
